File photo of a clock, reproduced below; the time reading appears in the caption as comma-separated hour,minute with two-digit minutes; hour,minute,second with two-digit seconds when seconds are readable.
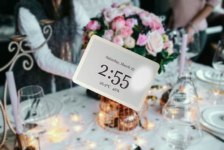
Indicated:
2,55
